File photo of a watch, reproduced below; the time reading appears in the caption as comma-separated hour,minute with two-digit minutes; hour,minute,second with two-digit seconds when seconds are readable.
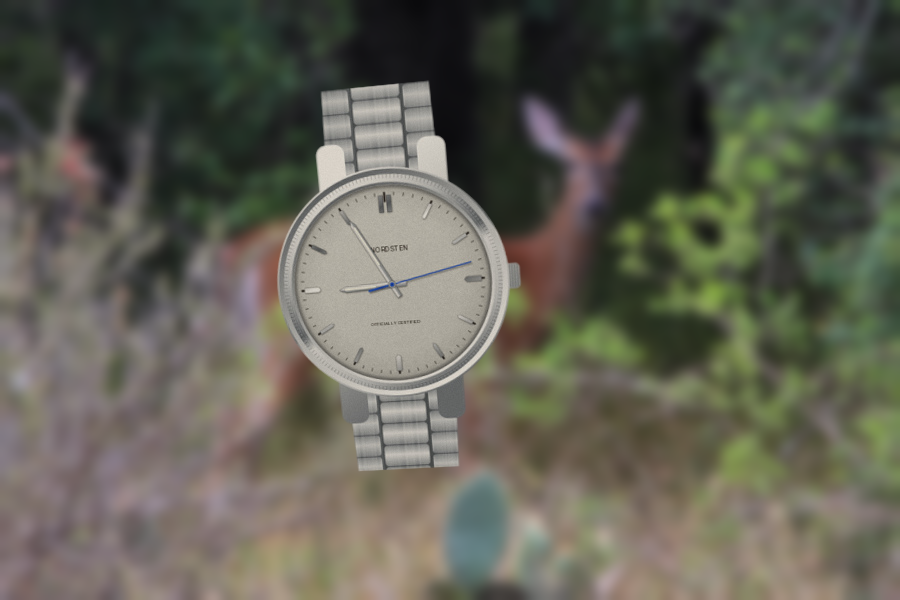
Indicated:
8,55,13
